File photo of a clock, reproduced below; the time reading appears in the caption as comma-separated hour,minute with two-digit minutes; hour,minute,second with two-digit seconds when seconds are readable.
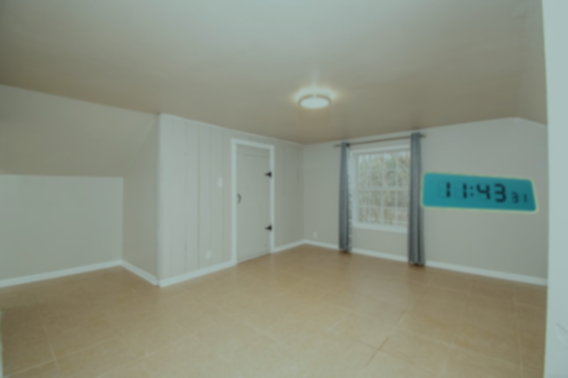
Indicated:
11,43
